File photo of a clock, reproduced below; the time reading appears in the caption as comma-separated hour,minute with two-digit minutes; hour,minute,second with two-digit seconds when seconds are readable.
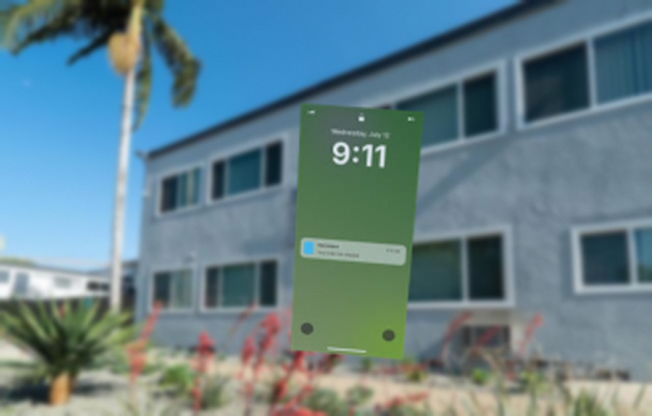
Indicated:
9,11
